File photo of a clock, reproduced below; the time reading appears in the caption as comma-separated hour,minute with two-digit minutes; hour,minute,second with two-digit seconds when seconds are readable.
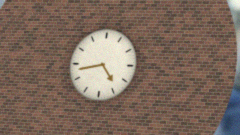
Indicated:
4,43
